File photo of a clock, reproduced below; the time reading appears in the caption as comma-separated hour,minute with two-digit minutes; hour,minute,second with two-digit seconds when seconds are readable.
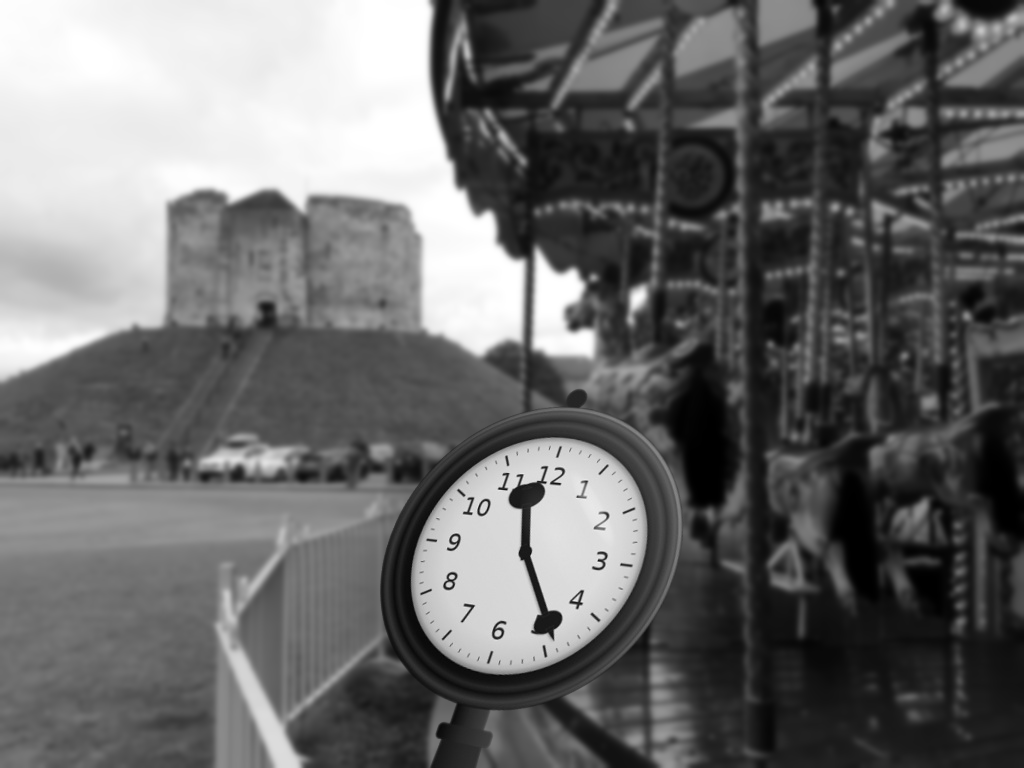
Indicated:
11,24
